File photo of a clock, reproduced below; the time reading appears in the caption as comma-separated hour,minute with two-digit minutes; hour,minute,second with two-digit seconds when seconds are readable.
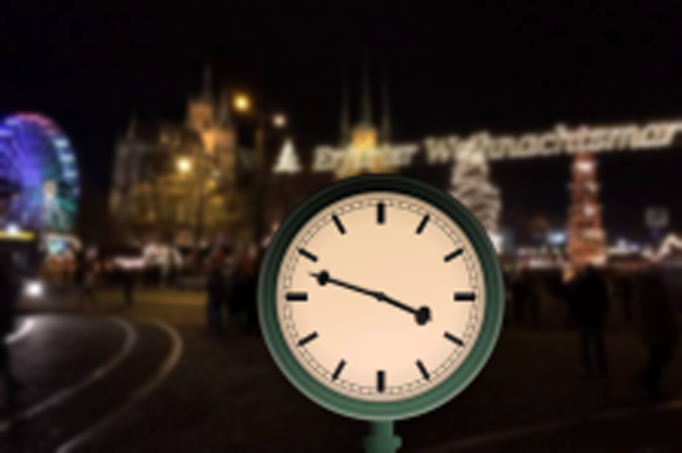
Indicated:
3,48
